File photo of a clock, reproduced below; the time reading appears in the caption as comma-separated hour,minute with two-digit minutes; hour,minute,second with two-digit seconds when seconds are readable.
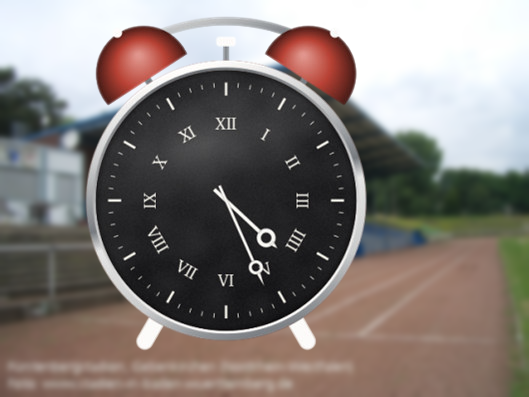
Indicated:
4,26
